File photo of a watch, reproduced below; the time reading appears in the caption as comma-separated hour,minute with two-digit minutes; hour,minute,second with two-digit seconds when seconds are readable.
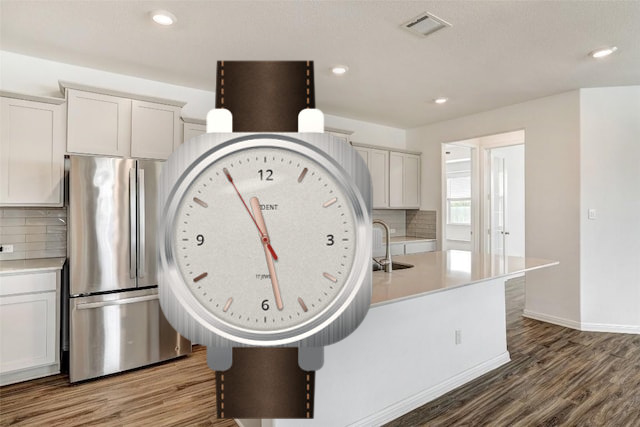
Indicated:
11,27,55
